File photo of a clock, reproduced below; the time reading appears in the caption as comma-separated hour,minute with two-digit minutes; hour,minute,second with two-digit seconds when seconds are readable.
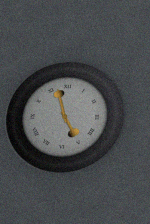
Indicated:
4,57
